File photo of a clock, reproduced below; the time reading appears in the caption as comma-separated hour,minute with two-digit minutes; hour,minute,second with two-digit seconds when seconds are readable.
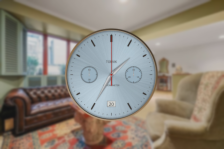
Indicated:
1,35
